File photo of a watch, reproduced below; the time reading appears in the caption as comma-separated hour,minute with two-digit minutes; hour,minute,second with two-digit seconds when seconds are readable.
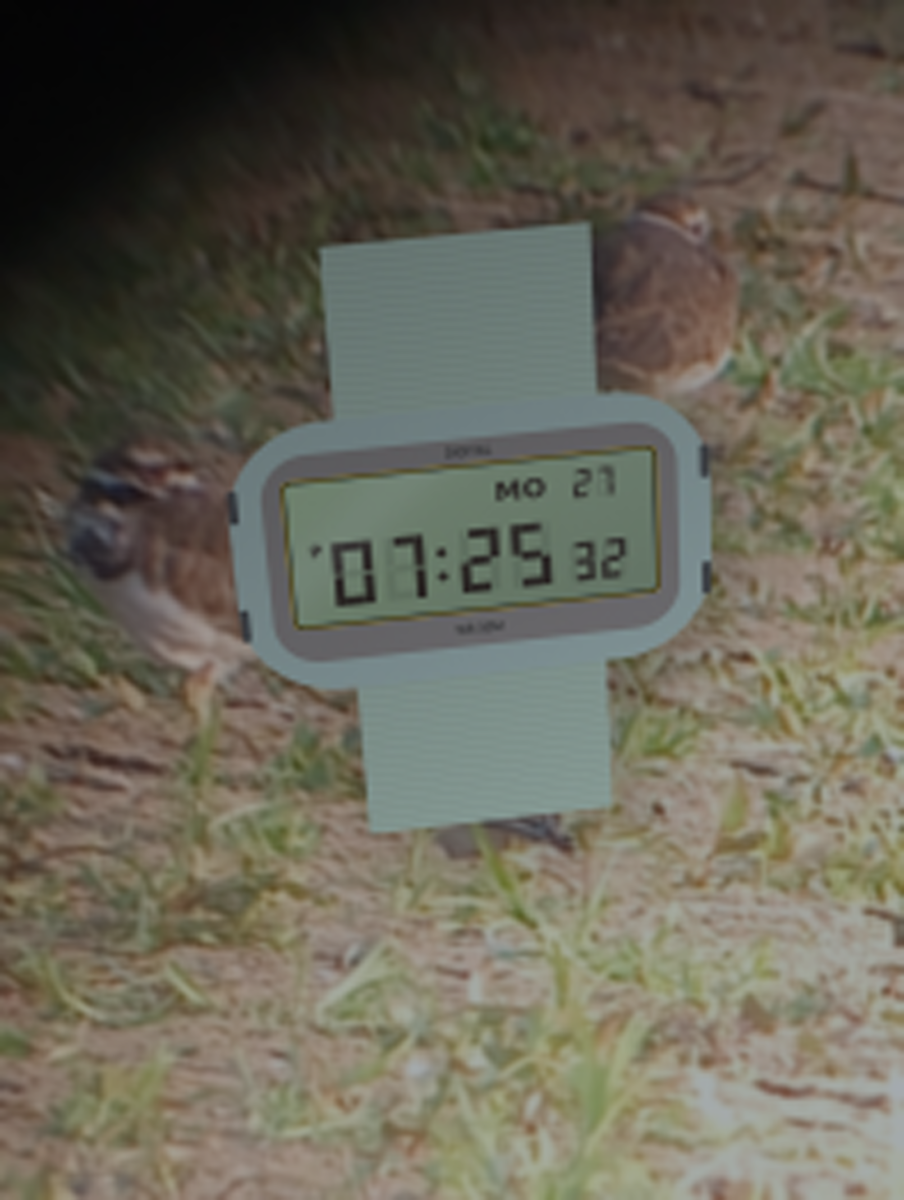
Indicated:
7,25,32
